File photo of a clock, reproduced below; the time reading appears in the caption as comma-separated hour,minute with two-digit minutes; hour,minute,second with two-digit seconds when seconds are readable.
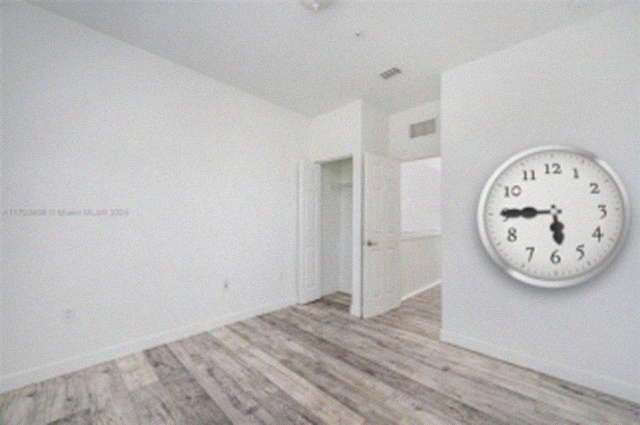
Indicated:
5,45
